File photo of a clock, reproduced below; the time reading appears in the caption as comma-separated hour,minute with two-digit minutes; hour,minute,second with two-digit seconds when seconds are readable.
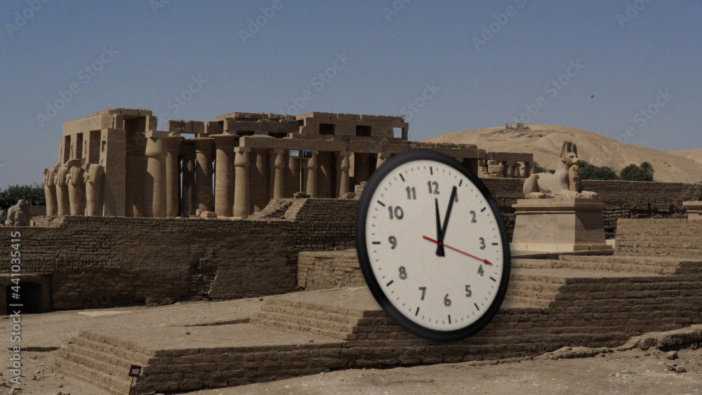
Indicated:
12,04,18
